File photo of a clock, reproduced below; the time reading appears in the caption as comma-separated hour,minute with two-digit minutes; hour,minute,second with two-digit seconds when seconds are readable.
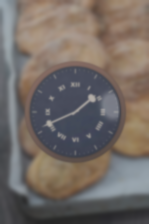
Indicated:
1,41
